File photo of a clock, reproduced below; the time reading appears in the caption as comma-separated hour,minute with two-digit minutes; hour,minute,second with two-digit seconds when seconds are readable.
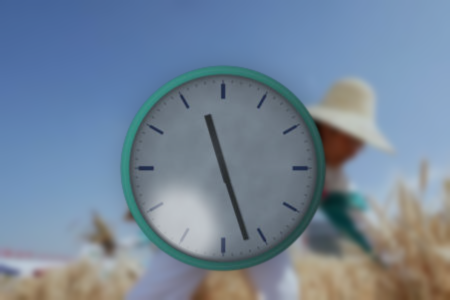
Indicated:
11,27
